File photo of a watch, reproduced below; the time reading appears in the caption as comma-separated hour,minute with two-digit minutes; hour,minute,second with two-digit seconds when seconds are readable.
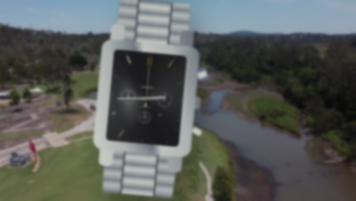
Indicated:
2,44
